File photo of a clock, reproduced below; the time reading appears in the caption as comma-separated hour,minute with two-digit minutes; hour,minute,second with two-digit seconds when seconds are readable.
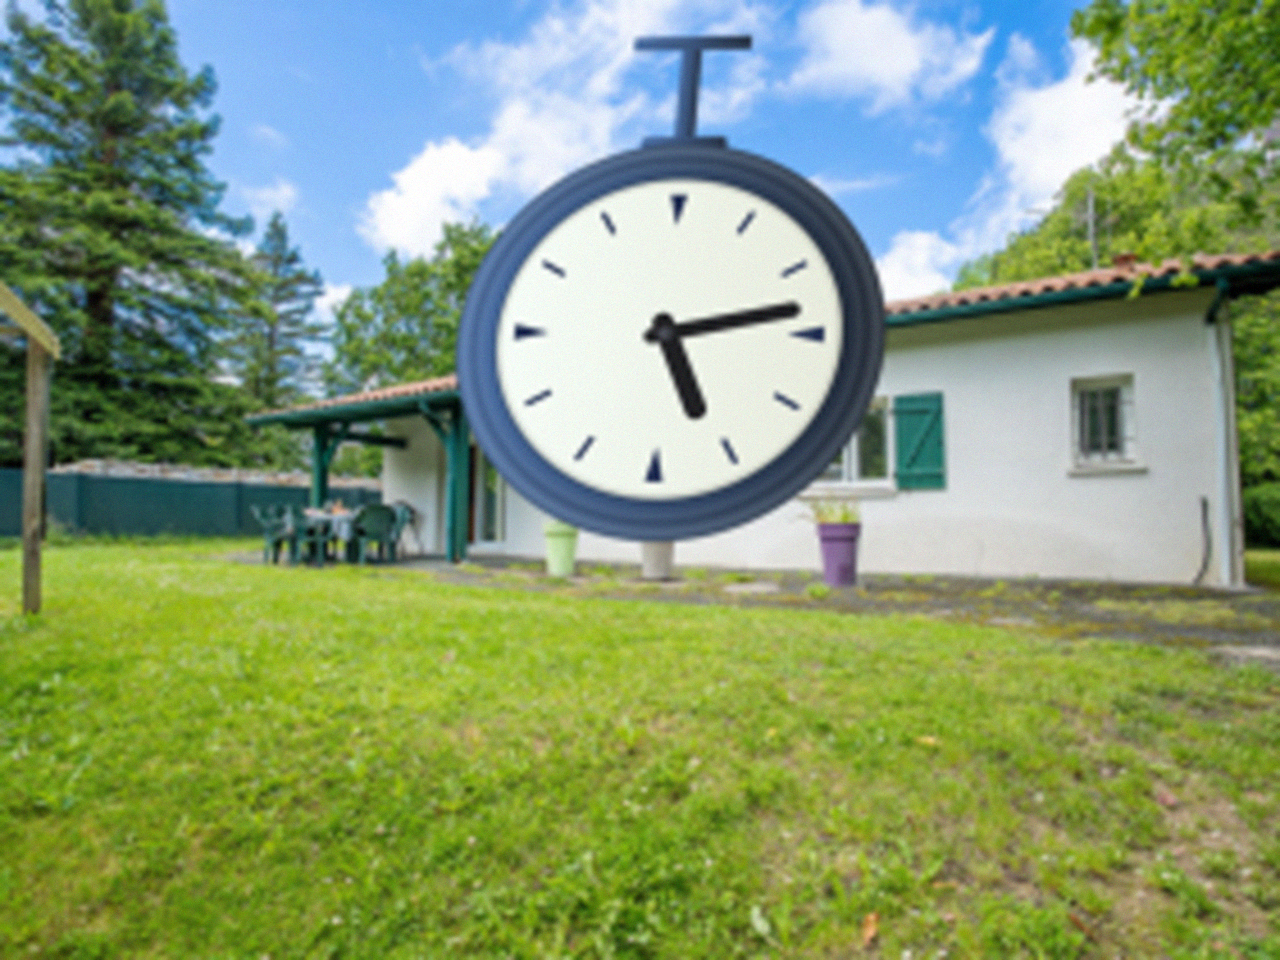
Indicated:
5,13
